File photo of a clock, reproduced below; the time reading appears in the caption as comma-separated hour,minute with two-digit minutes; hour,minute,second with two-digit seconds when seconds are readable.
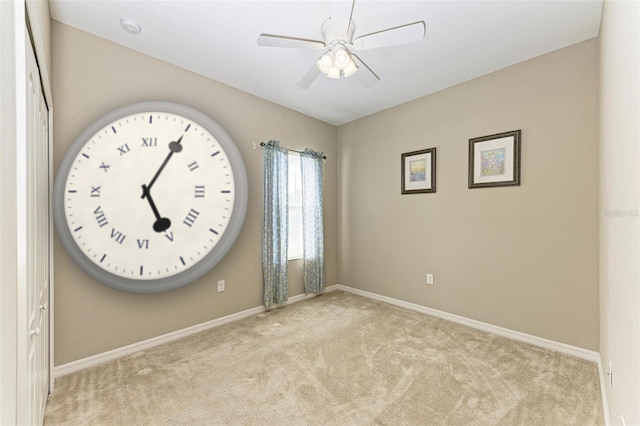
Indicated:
5,05
